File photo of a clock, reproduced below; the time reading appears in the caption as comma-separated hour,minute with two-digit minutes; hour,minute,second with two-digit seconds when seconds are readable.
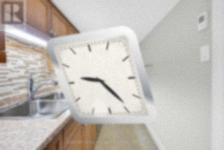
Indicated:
9,24
